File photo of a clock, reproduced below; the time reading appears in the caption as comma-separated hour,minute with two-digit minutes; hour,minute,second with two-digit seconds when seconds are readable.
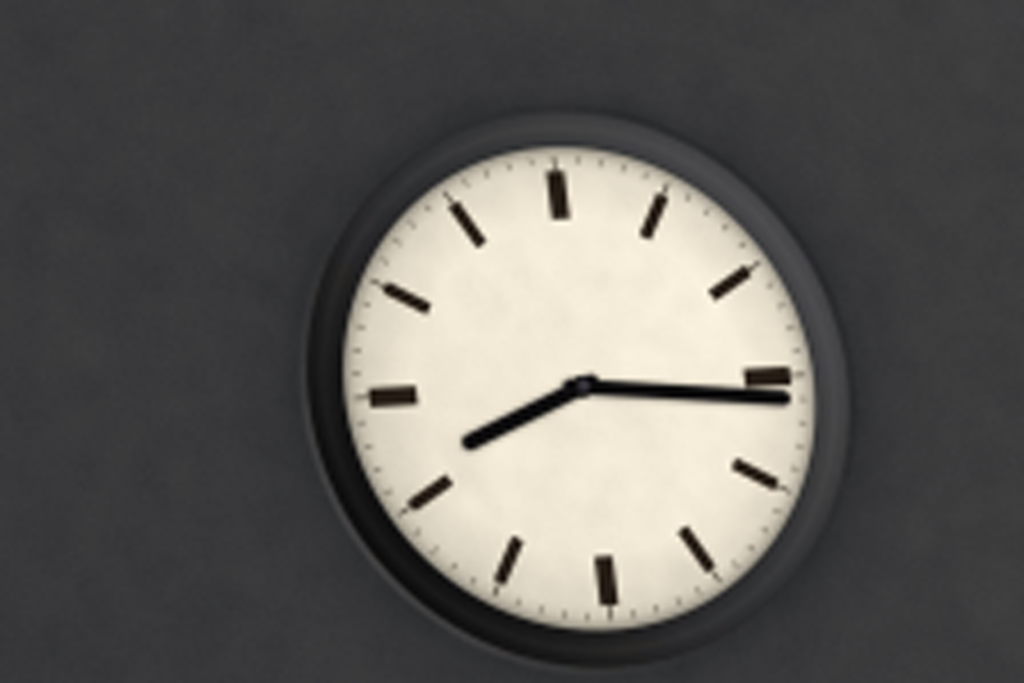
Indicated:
8,16
